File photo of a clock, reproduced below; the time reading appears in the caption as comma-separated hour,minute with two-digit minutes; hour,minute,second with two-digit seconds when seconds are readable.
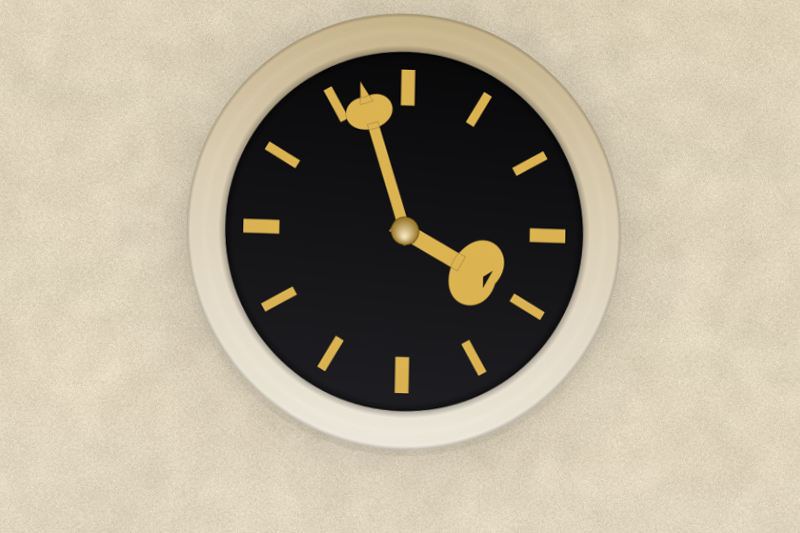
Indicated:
3,57
